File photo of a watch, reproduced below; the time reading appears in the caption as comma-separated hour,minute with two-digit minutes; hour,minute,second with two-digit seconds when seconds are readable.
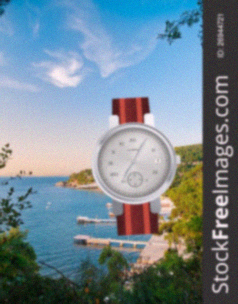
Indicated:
7,05
